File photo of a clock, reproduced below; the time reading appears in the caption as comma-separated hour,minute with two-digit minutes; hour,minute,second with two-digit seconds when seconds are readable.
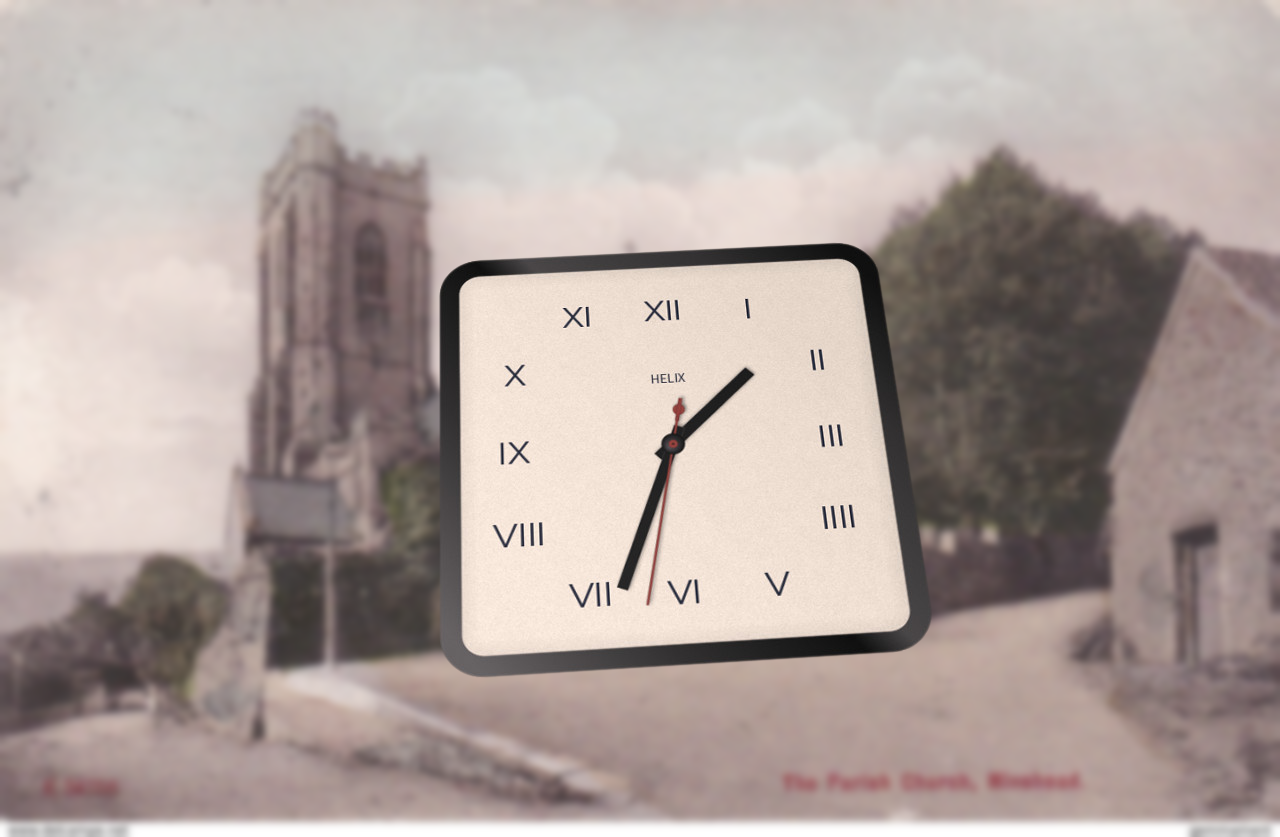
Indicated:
1,33,32
